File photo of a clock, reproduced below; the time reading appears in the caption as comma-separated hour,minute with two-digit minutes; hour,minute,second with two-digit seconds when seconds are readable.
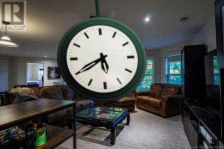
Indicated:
5,40
